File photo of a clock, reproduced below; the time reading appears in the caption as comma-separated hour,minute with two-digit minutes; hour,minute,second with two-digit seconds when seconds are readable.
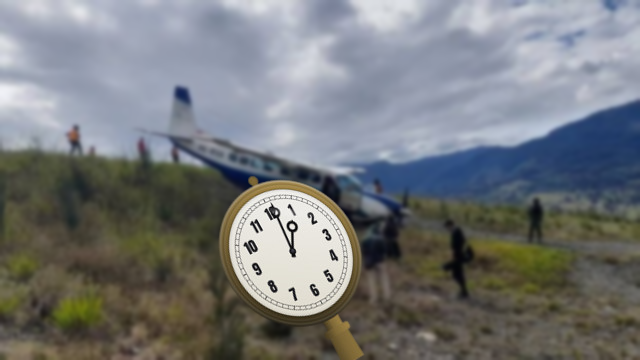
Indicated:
1,01
